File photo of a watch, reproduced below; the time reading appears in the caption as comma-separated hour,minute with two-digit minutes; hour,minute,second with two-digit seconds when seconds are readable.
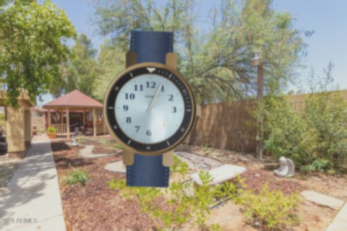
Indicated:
1,04
